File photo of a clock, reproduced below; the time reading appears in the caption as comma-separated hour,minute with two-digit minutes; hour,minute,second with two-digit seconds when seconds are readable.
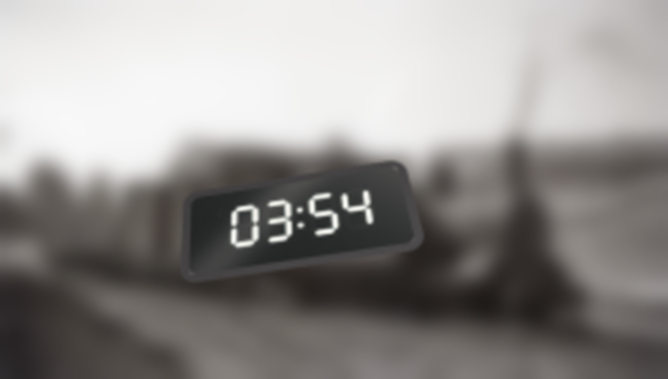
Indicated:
3,54
